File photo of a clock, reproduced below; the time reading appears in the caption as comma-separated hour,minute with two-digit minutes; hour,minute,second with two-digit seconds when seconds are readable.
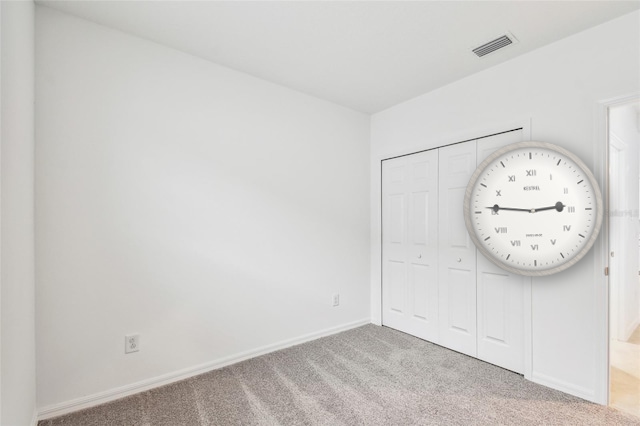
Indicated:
2,46
